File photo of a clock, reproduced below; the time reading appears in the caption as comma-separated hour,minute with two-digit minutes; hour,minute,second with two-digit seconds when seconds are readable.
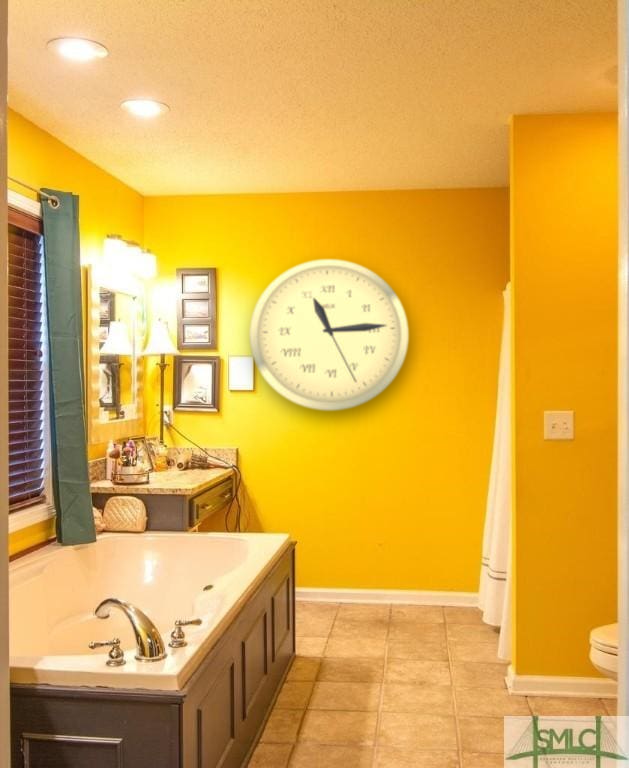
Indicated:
11,14,26
